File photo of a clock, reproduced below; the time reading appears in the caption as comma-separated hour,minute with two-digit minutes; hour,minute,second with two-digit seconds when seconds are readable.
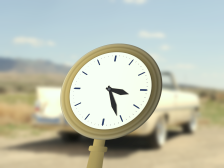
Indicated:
3,26
